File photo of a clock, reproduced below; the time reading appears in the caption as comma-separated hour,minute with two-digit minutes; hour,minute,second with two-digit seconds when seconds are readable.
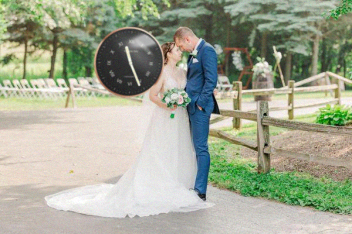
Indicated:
11,26
